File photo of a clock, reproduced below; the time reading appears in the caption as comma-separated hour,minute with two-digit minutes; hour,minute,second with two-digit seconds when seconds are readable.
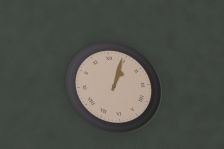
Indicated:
1,04
